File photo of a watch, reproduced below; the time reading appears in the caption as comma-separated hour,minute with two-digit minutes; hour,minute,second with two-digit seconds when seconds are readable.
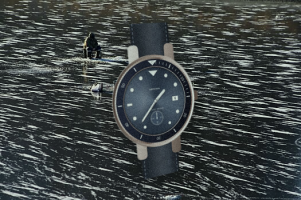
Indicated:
1,37
